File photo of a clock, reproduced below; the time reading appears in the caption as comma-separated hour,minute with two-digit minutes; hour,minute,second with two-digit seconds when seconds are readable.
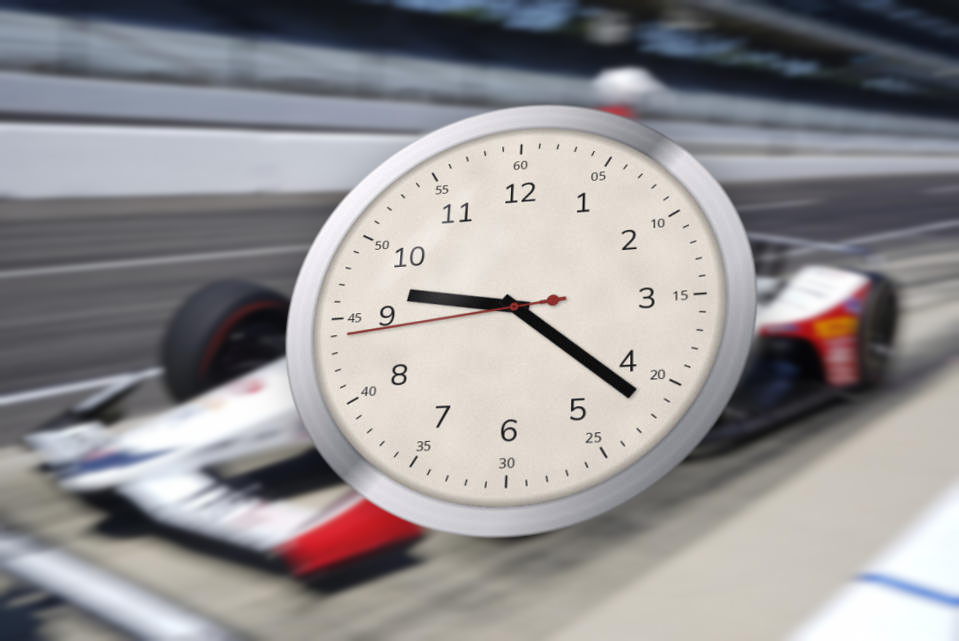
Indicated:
9,21,44
